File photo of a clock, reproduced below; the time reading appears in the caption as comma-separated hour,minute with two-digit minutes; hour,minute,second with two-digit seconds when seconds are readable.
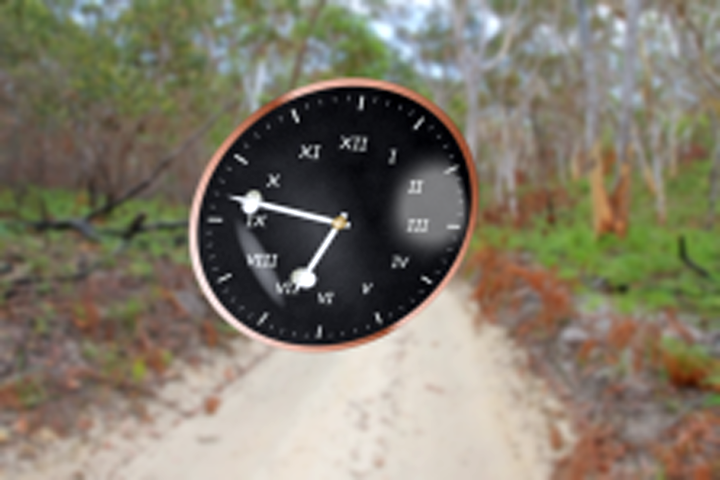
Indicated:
6,47
